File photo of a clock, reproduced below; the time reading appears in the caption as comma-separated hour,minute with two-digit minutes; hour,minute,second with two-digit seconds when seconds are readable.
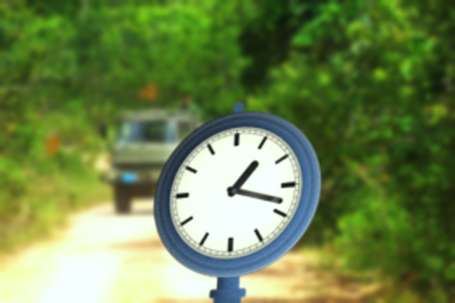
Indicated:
1,18
